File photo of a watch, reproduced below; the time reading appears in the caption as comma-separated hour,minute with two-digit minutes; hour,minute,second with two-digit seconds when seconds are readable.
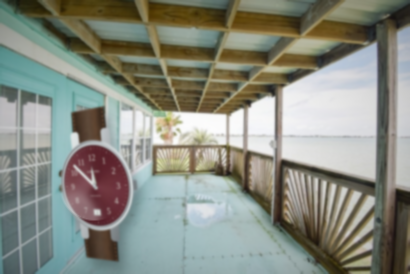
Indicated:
11,52
